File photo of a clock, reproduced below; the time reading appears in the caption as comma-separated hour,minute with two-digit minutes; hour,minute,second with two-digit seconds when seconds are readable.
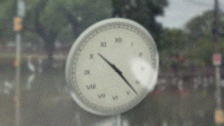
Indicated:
10,23
